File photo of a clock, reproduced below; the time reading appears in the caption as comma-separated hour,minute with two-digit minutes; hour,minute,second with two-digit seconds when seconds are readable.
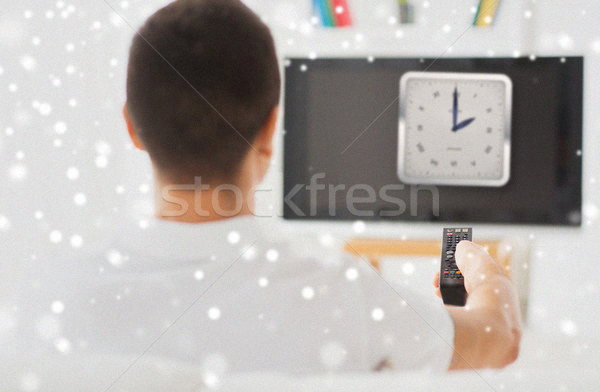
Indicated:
2,00
